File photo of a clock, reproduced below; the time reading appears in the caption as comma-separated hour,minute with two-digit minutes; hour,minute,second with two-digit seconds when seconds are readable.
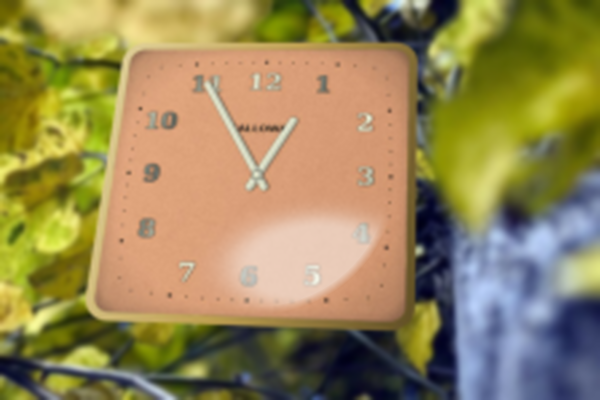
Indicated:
12,55
